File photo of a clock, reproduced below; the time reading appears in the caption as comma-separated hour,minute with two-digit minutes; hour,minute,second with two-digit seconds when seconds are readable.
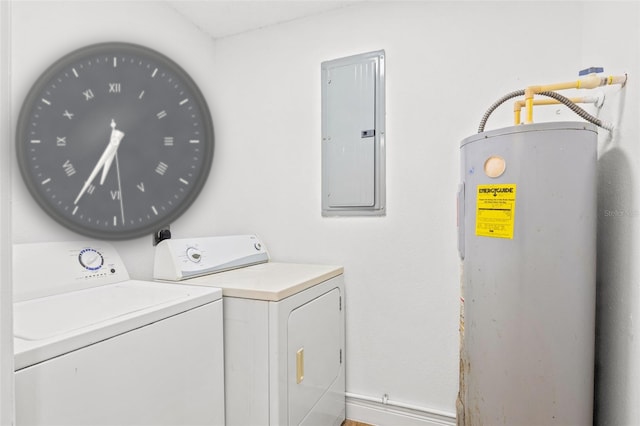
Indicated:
6,35,29
